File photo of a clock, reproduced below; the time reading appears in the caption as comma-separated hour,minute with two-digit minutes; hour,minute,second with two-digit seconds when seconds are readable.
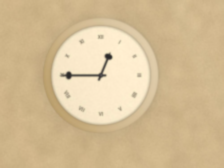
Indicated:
12,45
